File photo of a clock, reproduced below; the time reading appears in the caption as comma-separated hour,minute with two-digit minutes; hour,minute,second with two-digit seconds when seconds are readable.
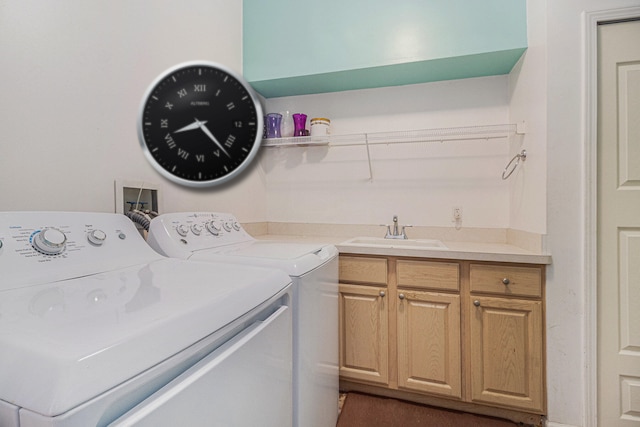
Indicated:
8,23
